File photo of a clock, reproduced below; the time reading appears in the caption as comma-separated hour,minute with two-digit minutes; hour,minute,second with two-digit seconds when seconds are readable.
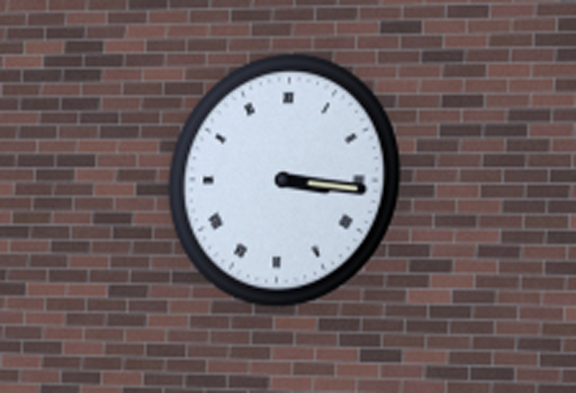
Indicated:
3,16
